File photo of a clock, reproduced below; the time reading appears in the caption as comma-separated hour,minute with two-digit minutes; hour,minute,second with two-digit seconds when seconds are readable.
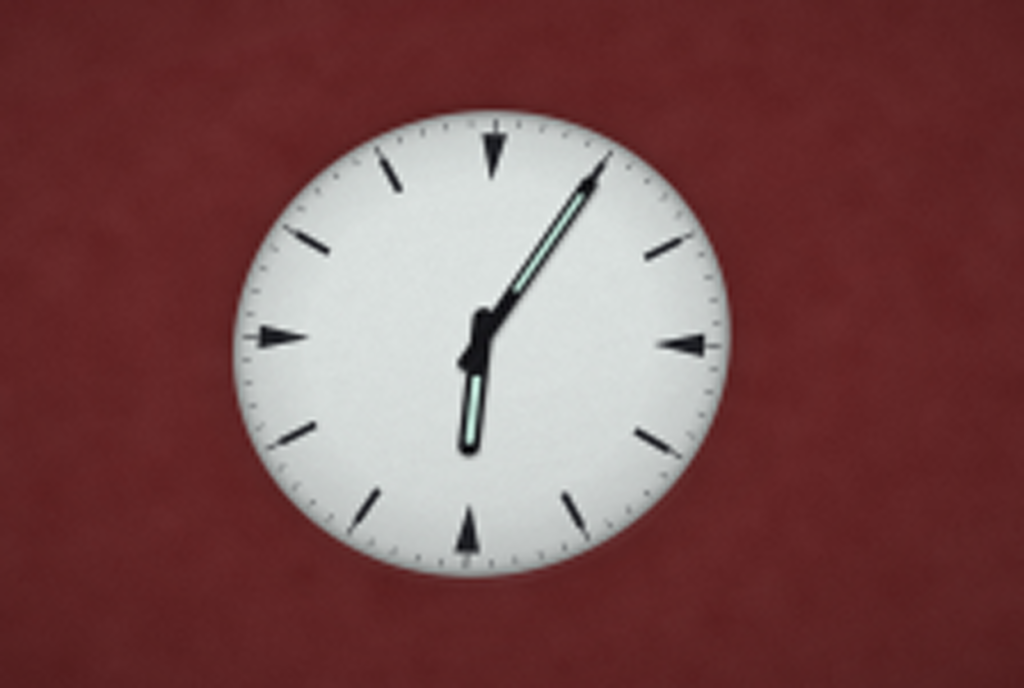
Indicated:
6,05
